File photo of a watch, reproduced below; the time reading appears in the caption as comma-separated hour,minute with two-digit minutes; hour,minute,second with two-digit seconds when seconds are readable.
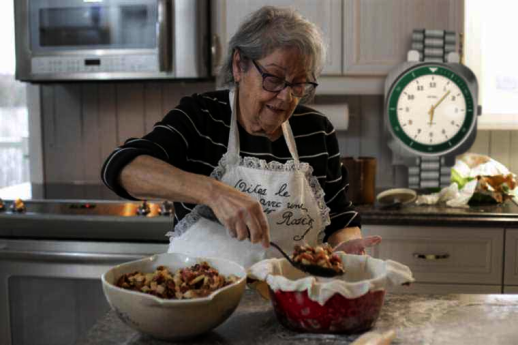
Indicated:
6,07
